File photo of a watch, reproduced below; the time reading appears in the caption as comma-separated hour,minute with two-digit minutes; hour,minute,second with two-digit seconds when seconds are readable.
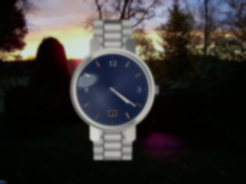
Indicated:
4,21
